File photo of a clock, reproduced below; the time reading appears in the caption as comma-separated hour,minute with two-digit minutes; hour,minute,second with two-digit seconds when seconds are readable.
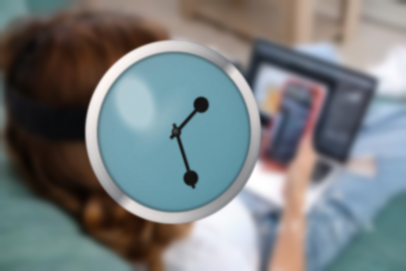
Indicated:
1,27
